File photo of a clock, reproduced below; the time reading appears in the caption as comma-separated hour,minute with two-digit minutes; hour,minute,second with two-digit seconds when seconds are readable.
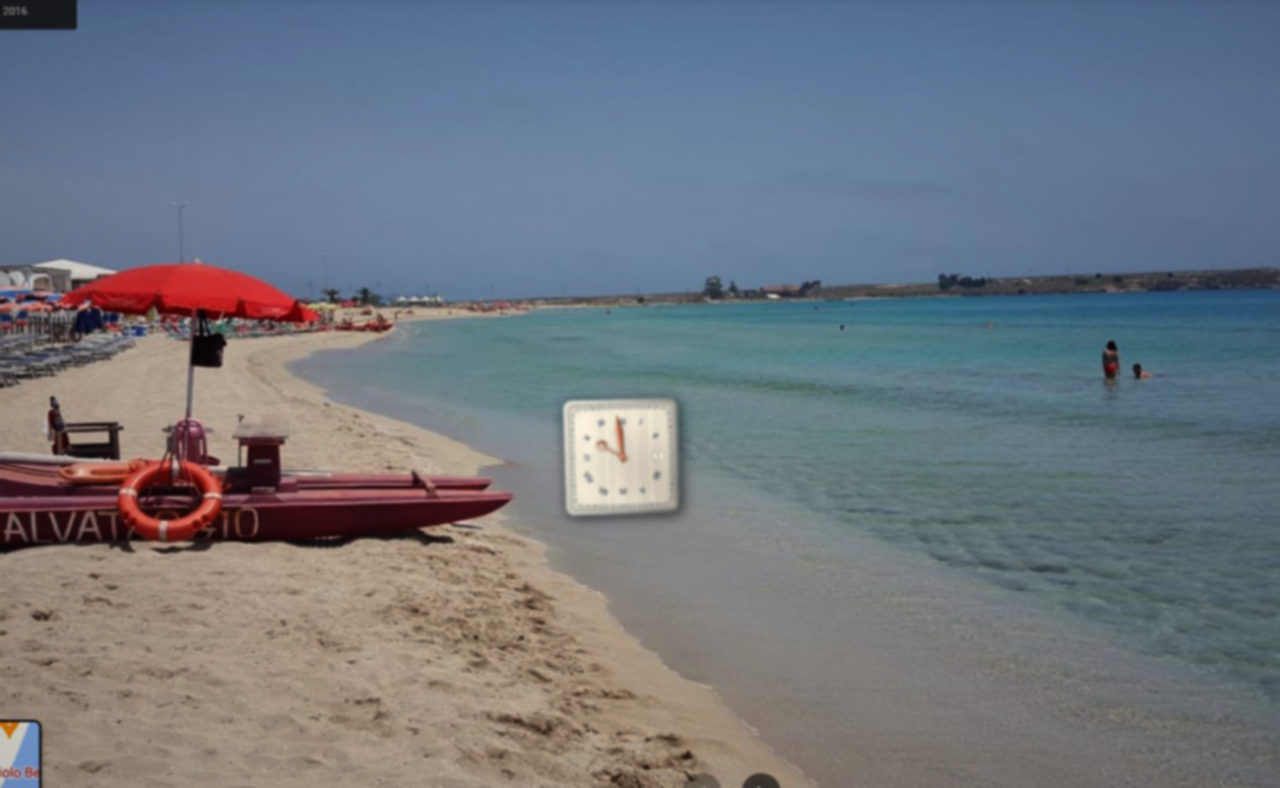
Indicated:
9,59
